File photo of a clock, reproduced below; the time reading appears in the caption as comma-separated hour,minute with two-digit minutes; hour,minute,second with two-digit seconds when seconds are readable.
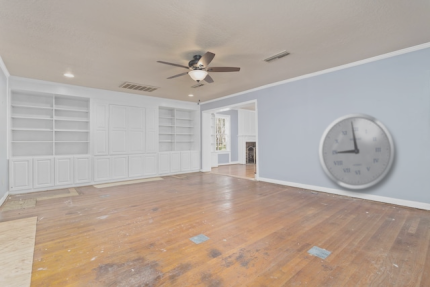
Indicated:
8,59
